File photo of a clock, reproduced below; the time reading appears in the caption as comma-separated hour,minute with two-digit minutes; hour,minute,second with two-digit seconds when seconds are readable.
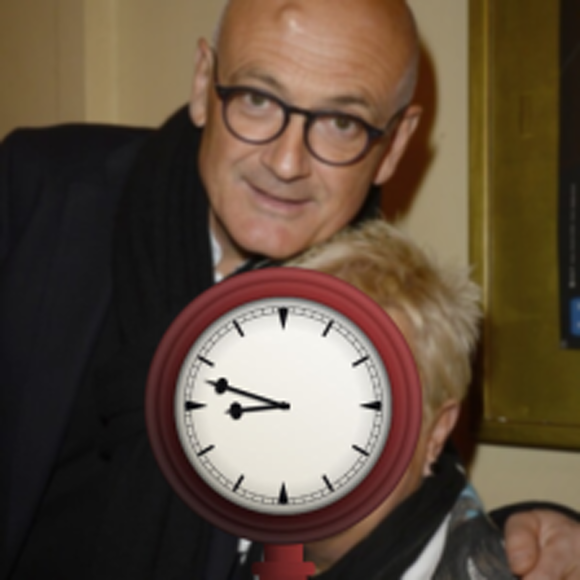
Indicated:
8,48
